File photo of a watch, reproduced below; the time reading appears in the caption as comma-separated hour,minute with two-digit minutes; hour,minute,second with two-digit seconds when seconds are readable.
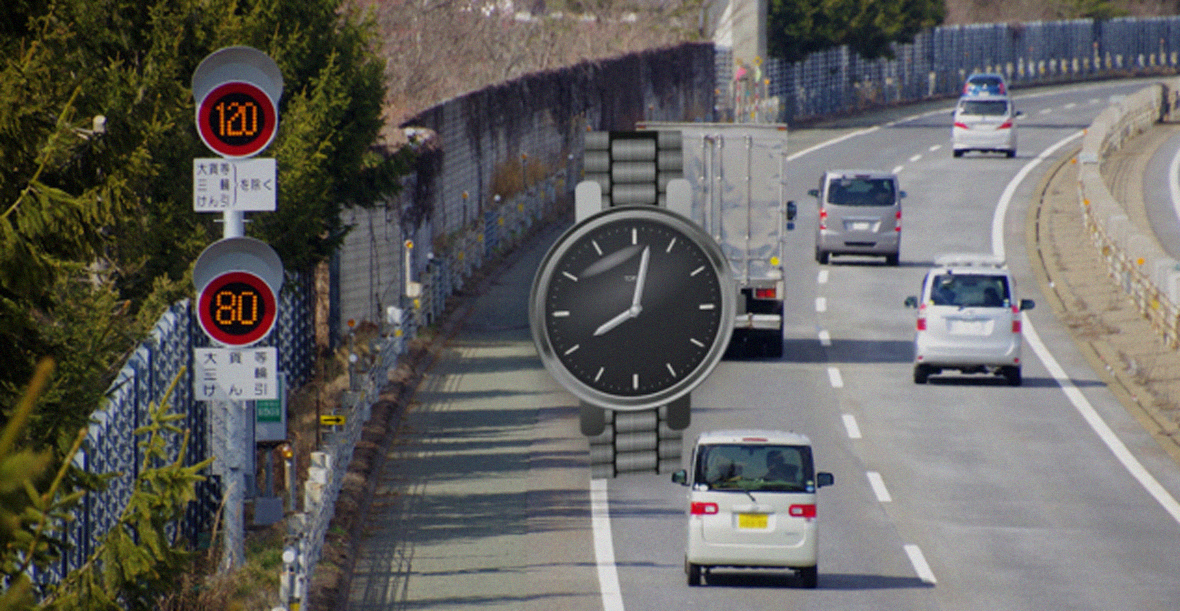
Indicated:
8,02
